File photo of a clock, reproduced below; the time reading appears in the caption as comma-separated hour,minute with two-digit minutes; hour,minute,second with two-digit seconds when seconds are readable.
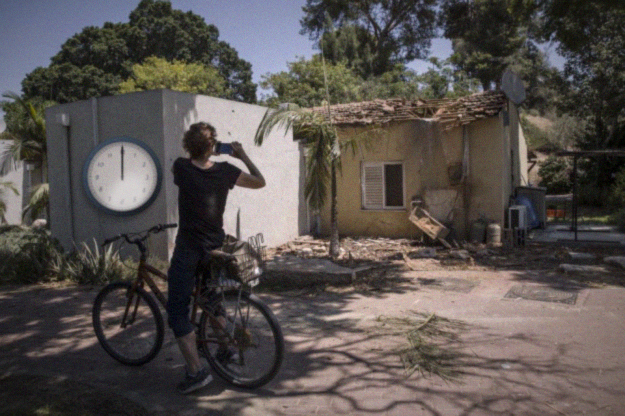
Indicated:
12,00
